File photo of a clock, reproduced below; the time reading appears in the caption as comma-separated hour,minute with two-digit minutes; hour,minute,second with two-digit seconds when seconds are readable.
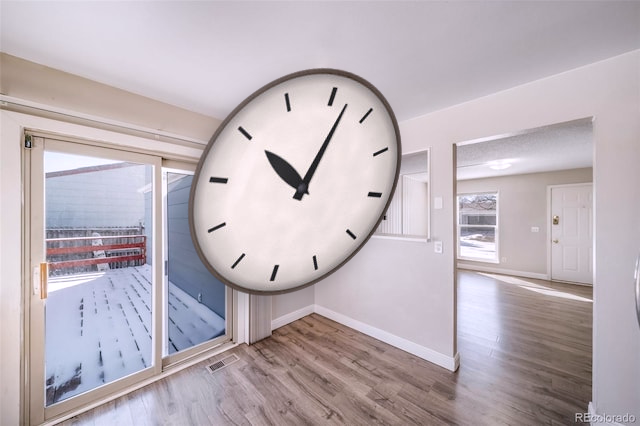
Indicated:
10,02
